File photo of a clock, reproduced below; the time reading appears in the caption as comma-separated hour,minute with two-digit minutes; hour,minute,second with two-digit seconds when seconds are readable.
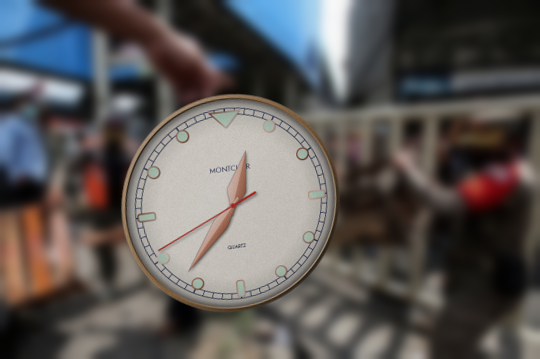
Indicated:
12,36,41
